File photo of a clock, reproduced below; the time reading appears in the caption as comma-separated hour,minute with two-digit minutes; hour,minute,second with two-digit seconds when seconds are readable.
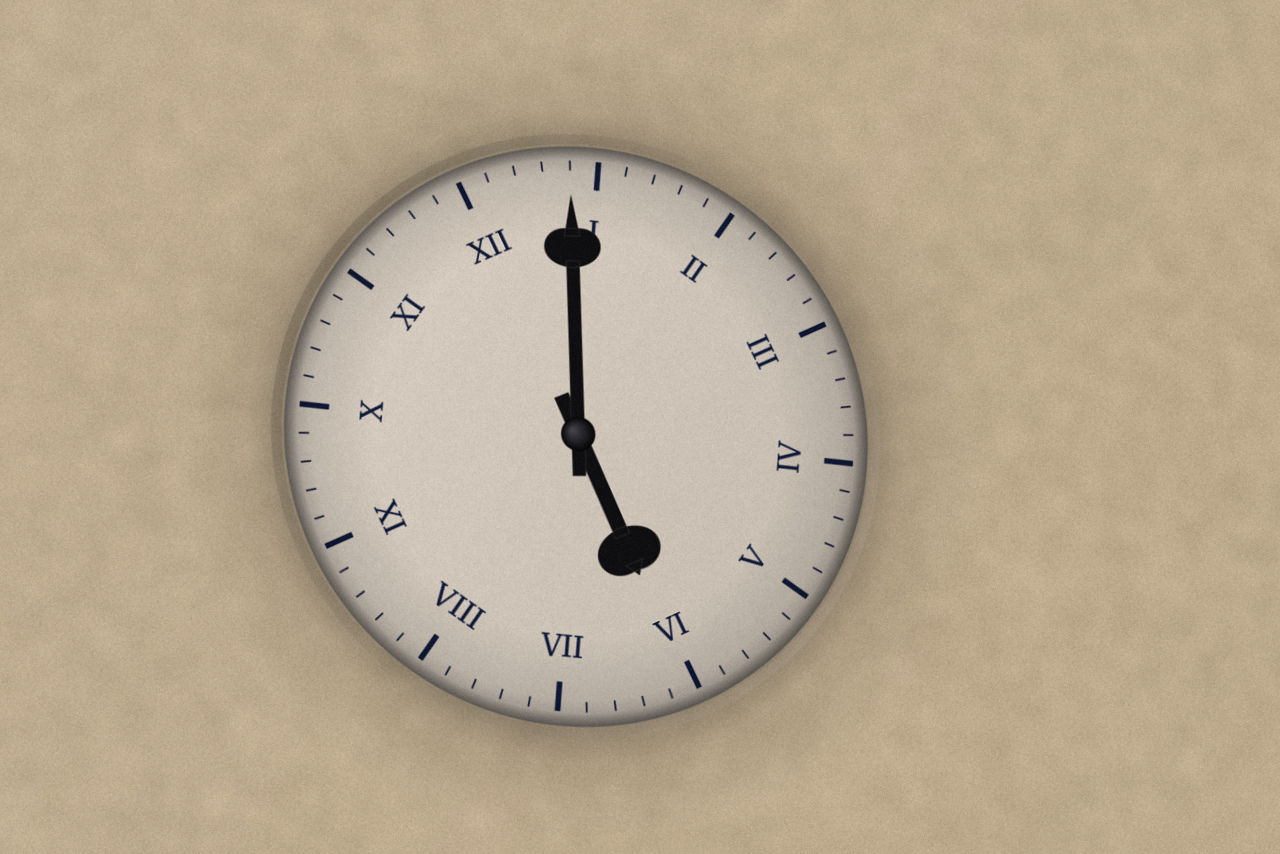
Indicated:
6,04
